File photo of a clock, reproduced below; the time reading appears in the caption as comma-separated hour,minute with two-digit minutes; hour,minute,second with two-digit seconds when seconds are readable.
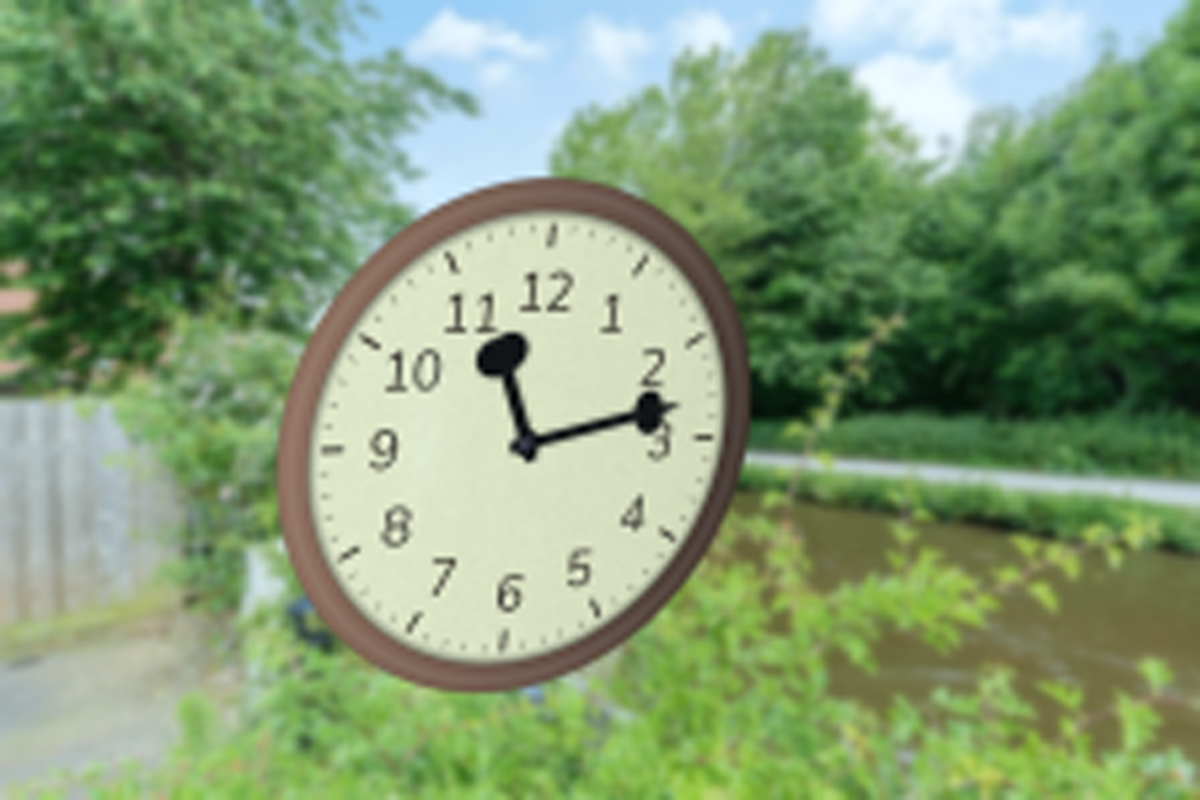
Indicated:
11,13
